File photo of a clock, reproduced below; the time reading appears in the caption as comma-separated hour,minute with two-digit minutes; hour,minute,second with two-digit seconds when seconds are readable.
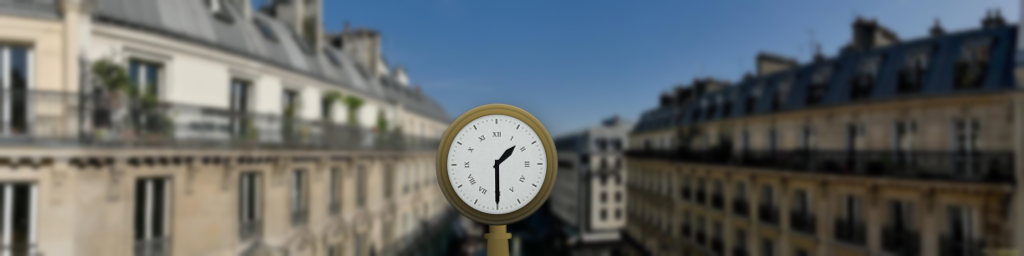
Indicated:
1,30
